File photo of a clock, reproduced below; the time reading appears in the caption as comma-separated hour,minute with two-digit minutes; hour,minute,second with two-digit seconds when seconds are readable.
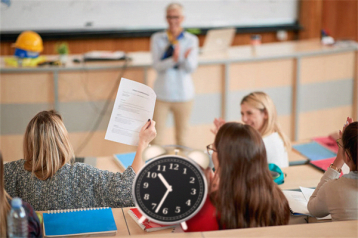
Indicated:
10,33
